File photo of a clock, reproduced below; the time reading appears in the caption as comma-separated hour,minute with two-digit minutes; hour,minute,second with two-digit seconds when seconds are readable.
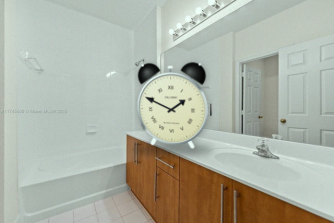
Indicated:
1,49
